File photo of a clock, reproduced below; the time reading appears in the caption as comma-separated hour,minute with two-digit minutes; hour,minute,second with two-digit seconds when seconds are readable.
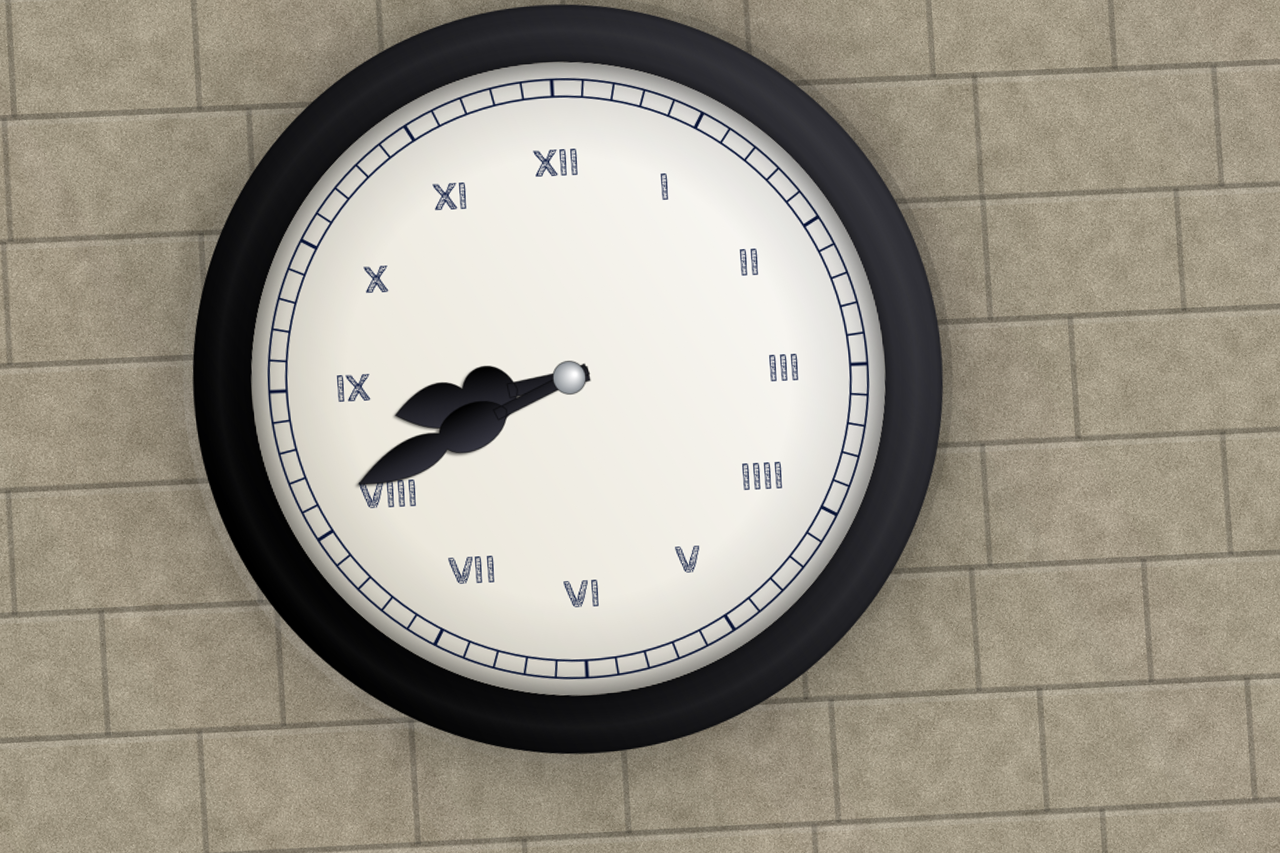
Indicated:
8,41
